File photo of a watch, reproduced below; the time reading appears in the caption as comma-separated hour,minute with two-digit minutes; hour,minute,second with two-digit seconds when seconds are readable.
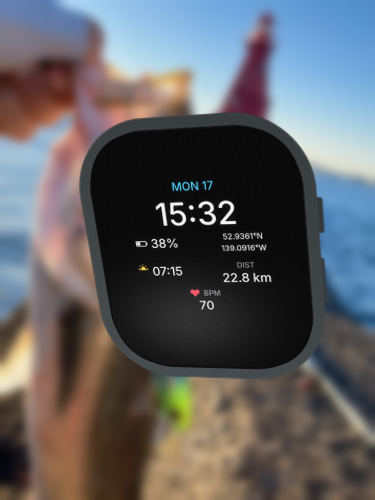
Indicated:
15,32
